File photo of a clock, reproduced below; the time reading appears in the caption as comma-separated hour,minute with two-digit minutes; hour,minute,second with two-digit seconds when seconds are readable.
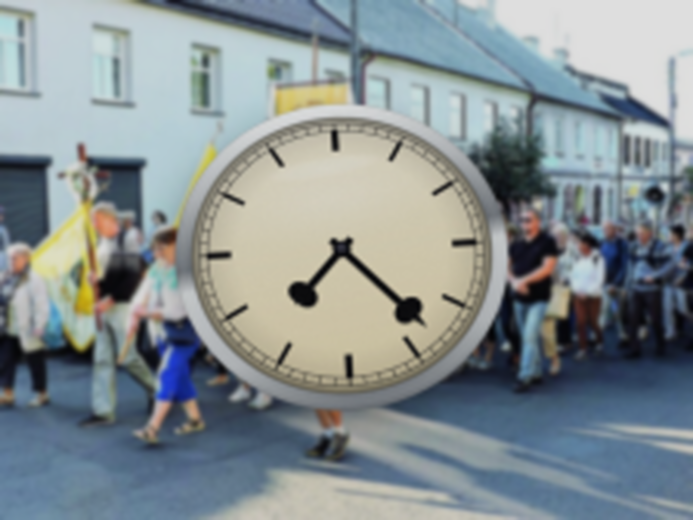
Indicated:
7,23
